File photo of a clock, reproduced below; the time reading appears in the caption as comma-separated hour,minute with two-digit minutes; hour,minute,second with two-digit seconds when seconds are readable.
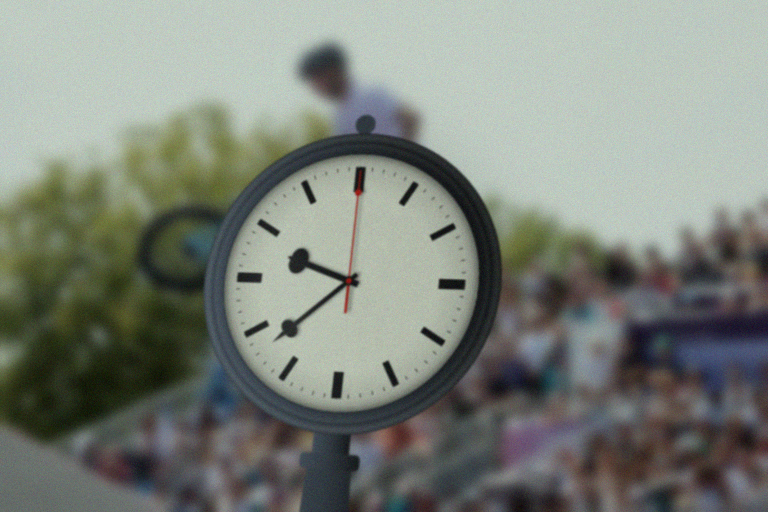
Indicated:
9,38,00
